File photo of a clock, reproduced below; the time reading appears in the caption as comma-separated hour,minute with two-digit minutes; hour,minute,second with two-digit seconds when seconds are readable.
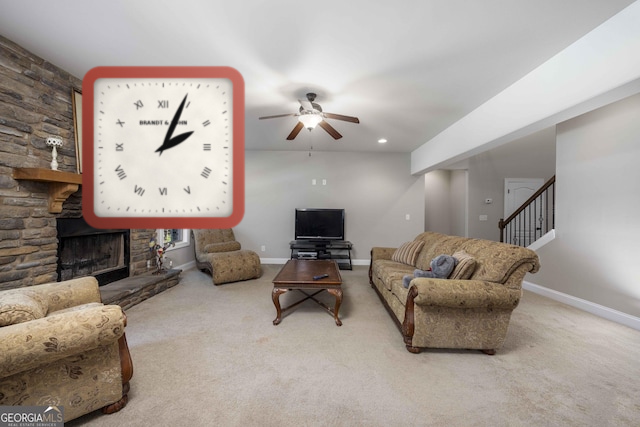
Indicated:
2,04
